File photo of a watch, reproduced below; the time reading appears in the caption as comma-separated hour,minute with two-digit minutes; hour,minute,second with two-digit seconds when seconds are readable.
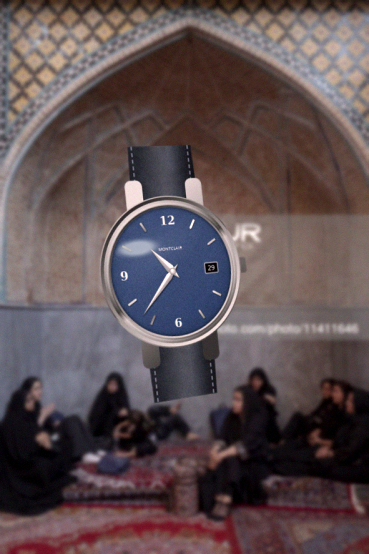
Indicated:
10,37
